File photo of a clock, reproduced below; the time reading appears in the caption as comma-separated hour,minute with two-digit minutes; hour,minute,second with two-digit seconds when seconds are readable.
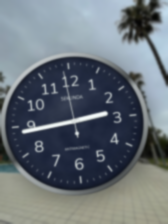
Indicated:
2,43,59
